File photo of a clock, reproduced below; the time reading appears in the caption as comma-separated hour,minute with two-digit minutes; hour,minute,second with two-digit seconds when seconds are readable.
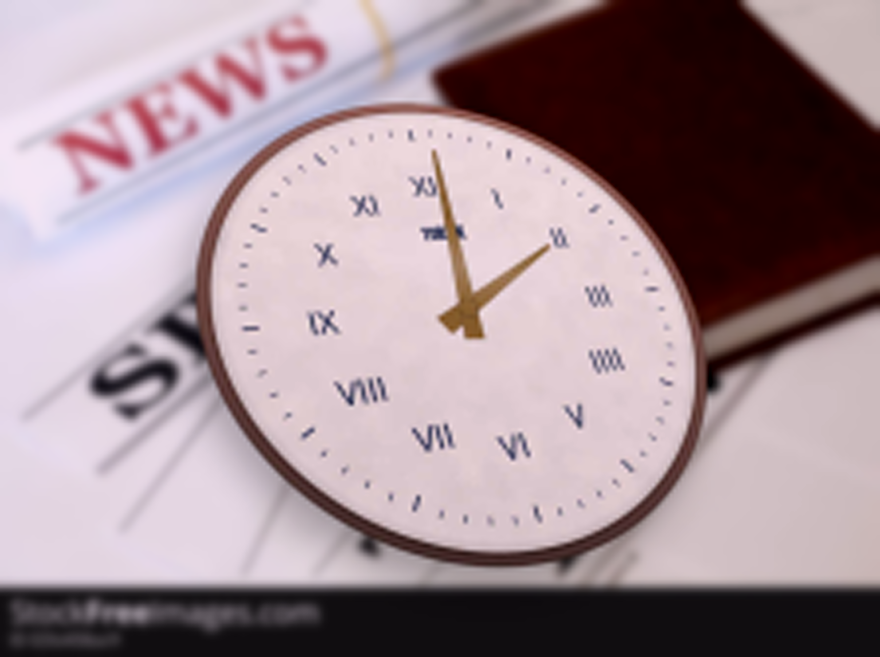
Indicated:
2,01
